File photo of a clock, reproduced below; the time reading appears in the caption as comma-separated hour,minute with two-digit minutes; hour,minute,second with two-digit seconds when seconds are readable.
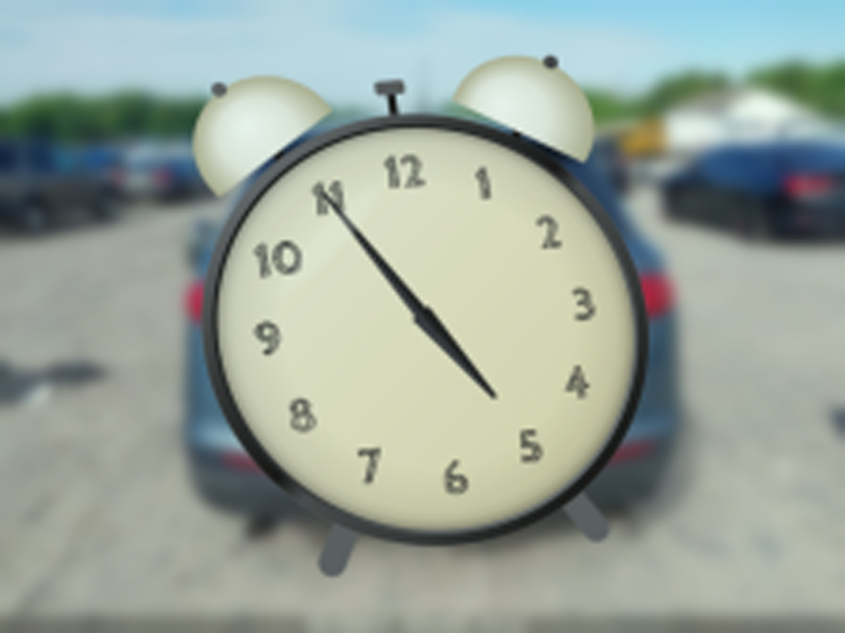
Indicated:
4,55
